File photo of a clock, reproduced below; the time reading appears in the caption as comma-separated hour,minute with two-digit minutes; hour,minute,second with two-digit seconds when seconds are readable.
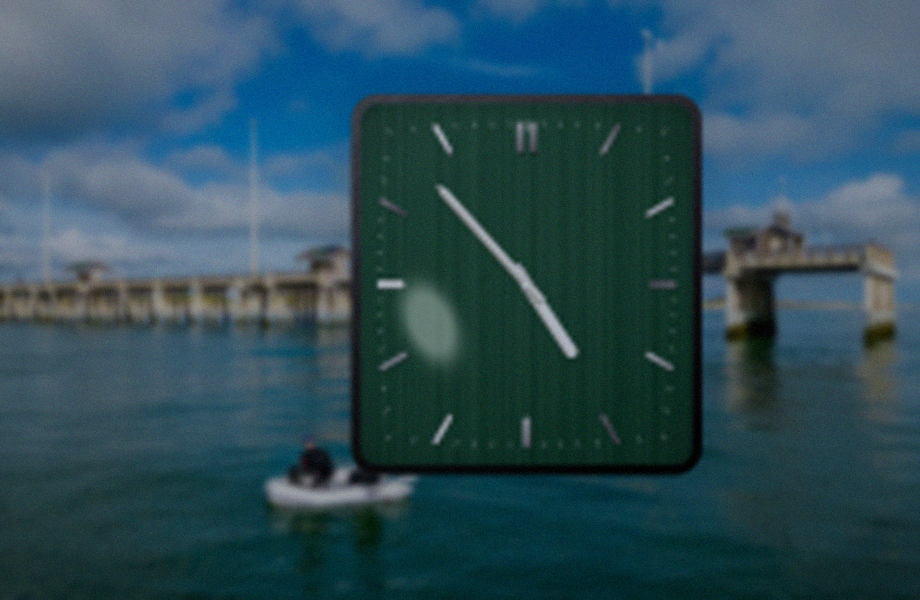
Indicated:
4,53
